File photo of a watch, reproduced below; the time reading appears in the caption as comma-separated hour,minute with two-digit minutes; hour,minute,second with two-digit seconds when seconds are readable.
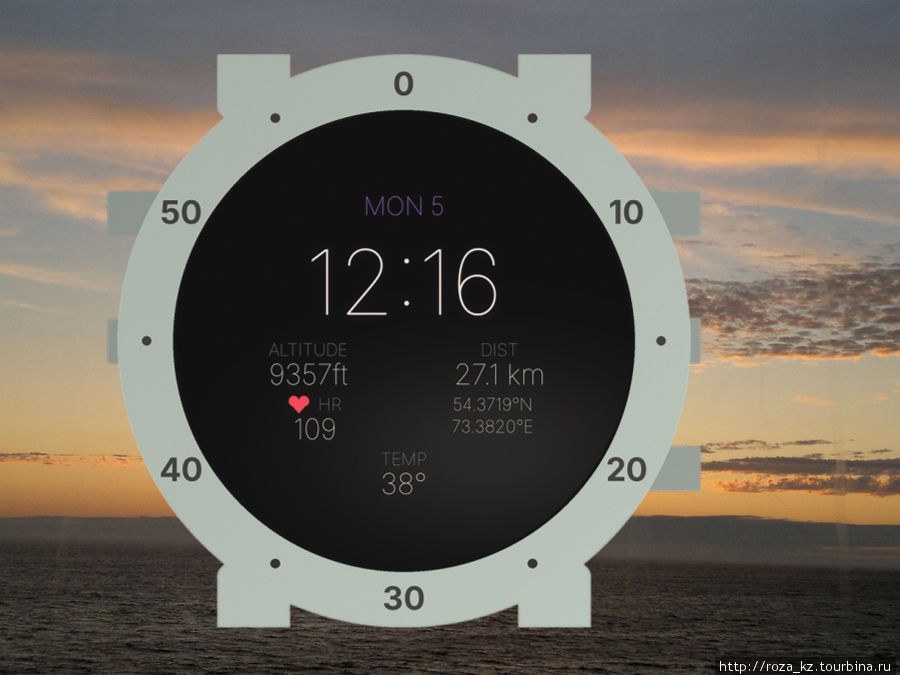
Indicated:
12,16
